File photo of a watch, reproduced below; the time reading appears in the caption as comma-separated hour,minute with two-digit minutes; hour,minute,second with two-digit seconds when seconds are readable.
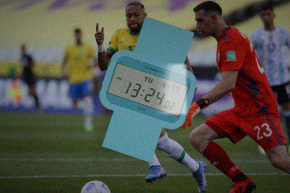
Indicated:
13,24,02
